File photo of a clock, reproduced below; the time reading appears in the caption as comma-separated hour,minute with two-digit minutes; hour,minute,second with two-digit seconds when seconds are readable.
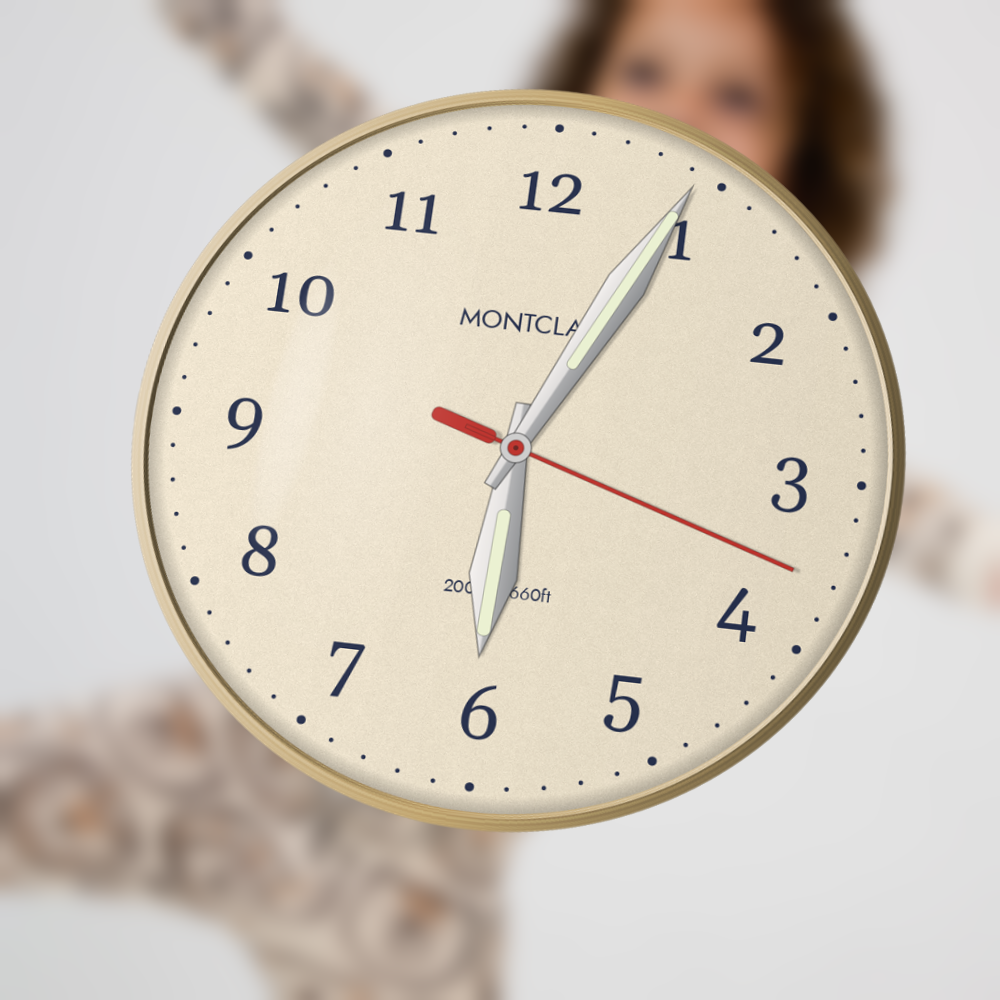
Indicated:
6,04,18
